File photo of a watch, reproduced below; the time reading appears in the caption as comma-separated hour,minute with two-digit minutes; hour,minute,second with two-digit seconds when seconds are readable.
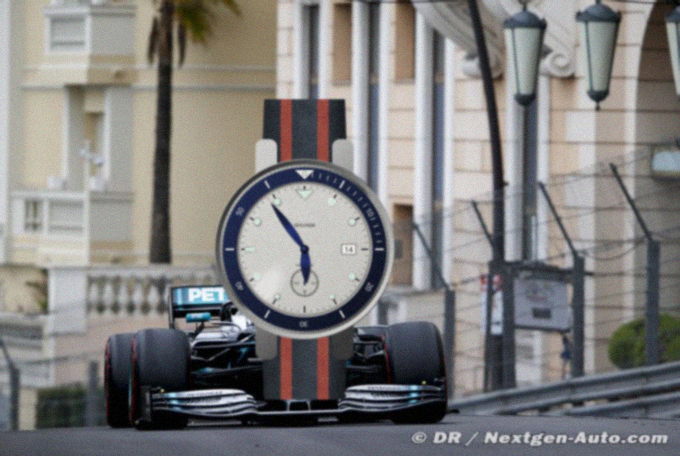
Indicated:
5,54
